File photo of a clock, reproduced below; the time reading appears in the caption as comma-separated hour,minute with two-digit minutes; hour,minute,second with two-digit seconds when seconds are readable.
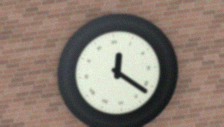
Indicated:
12,22
